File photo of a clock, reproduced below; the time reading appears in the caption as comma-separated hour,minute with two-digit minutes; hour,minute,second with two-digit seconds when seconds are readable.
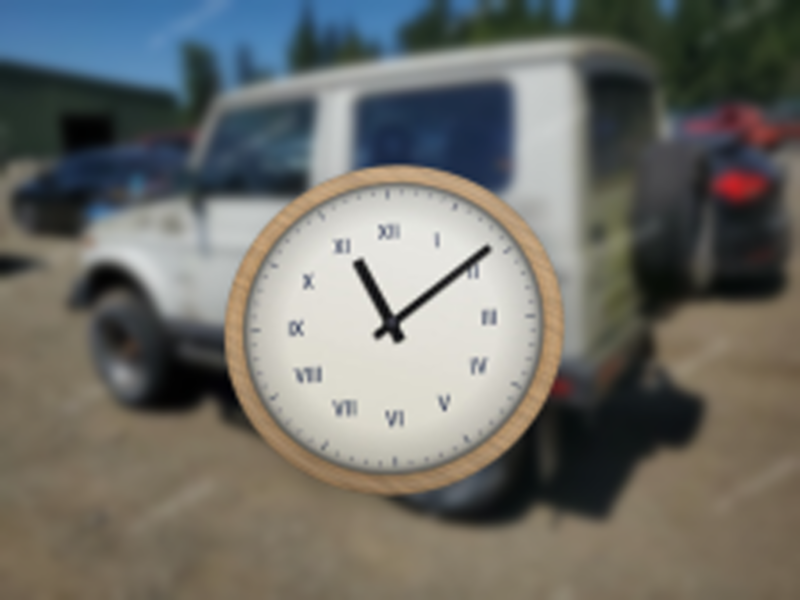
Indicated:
11,09
